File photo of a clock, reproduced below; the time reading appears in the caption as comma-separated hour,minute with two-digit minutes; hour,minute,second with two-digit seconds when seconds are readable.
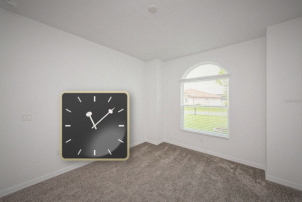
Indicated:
11,08
